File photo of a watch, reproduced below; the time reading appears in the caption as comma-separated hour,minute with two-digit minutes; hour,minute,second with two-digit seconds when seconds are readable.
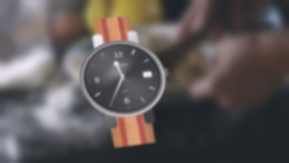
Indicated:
11,35
